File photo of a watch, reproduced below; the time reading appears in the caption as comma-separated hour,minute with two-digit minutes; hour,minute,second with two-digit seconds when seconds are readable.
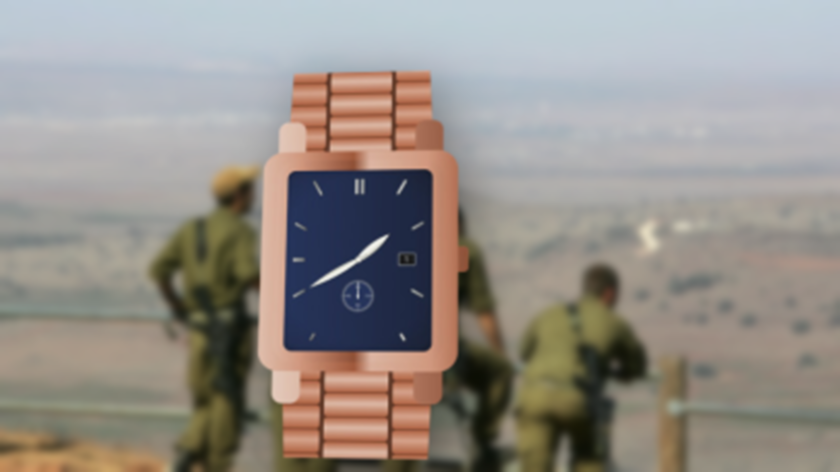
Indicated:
1,40
